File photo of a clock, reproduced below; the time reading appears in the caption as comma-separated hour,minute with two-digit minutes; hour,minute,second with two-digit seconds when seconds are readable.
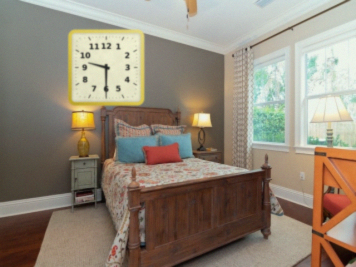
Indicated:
9,30
